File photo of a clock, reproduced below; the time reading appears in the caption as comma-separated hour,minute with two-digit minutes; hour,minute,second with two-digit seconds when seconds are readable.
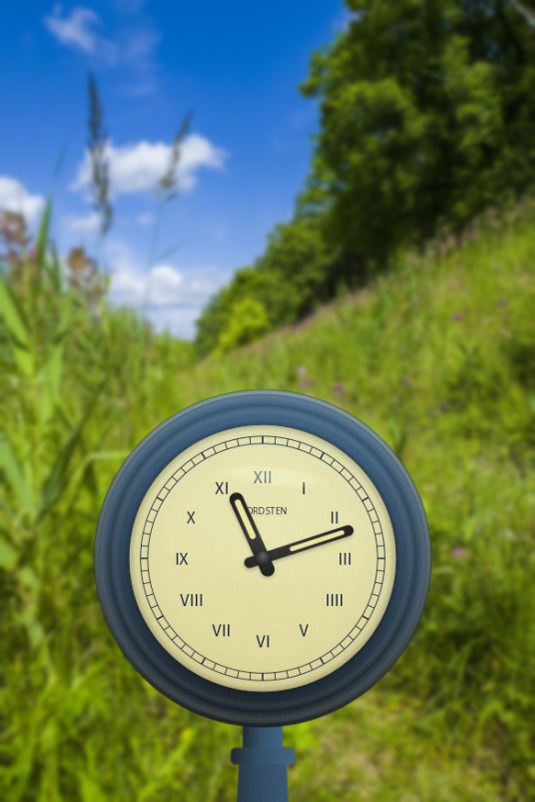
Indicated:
11,12
